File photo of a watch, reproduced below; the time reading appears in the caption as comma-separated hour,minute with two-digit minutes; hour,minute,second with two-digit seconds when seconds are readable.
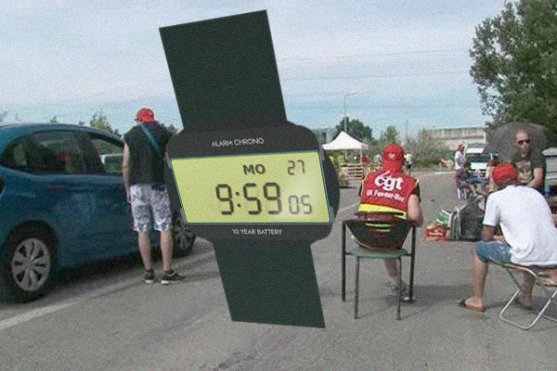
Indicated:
9,59,05
